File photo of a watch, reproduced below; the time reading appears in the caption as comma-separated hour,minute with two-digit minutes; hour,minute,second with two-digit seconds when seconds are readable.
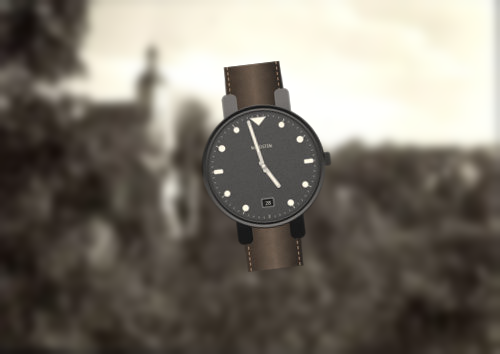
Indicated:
4,58
